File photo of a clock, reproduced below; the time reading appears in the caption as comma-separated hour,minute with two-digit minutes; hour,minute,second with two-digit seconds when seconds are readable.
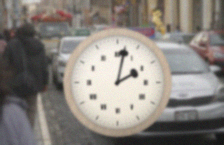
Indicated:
2,02
